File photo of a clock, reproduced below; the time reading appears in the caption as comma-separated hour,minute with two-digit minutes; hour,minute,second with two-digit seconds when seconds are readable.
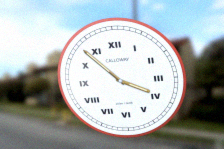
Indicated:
3,53
